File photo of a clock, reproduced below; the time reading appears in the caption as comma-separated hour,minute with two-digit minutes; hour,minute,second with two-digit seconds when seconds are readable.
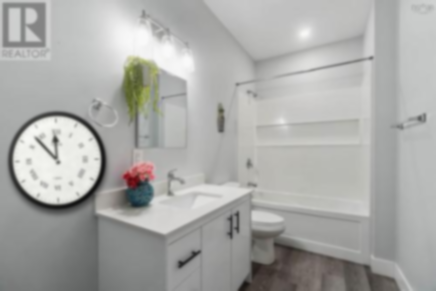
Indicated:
11,53
